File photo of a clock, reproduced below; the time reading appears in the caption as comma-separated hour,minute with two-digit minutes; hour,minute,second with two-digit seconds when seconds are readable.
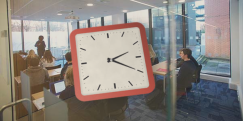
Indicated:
2,20
